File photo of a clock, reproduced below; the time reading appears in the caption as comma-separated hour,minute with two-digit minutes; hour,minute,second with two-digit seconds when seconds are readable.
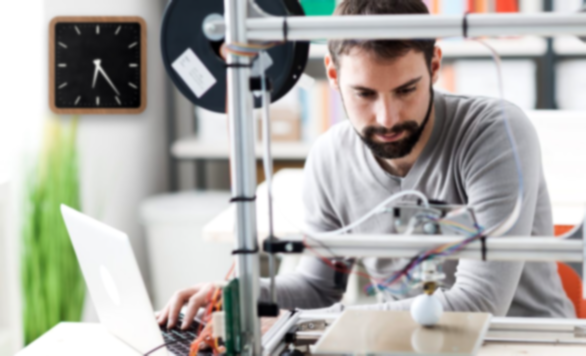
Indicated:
6,24
